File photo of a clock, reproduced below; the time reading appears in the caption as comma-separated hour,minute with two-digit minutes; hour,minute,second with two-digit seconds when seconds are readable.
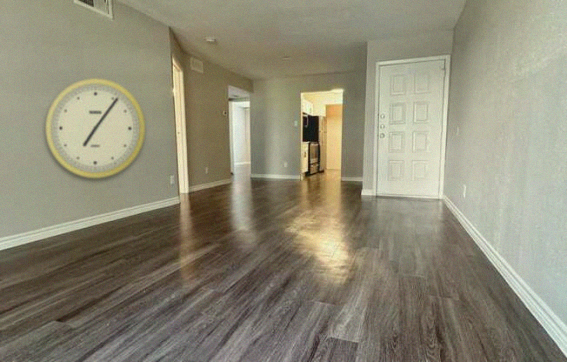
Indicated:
7,06
